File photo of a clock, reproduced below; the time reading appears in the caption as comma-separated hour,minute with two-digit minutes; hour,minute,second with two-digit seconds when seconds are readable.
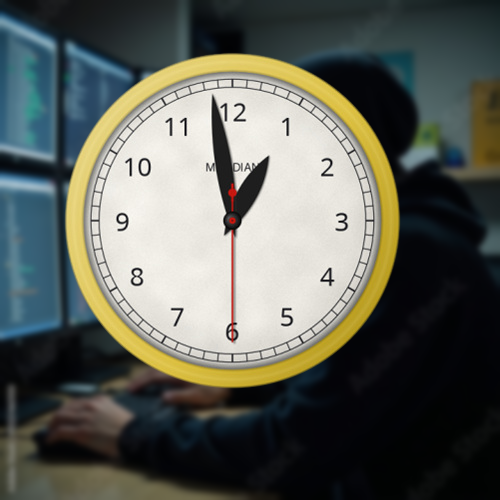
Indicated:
12,58,30
